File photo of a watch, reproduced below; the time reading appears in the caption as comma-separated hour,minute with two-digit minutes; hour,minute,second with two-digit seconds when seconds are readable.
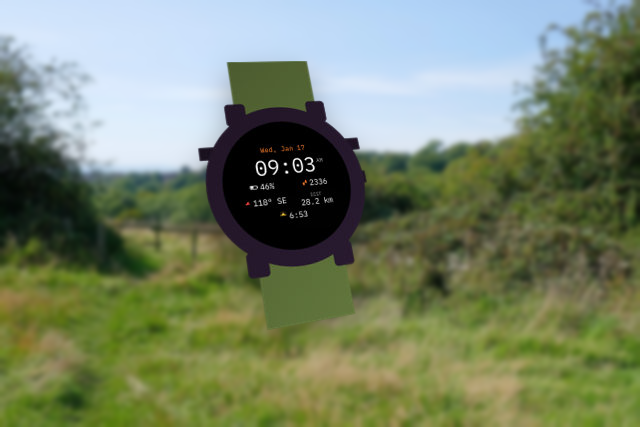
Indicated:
9,03
